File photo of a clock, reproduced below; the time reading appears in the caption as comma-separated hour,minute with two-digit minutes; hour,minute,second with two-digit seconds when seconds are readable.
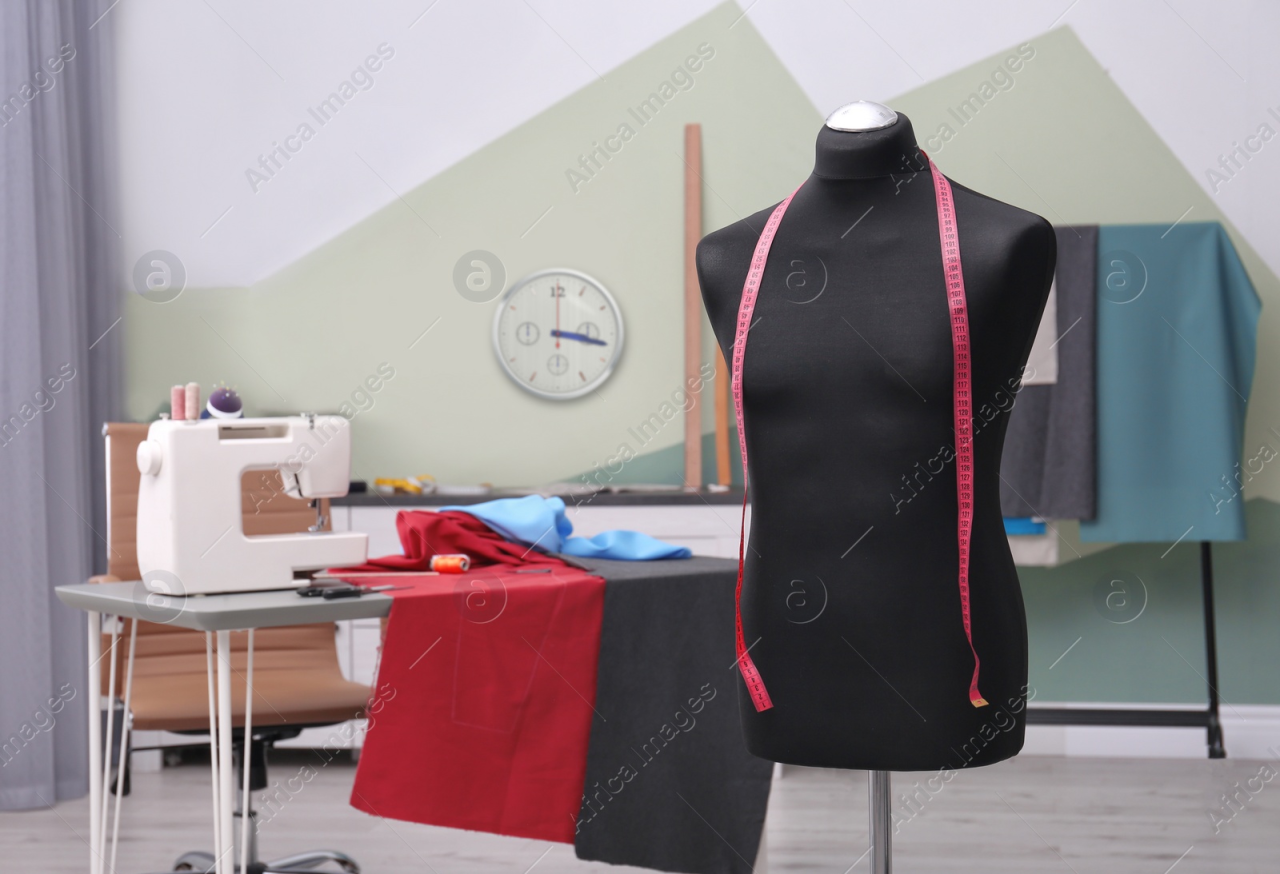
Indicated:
3,17
